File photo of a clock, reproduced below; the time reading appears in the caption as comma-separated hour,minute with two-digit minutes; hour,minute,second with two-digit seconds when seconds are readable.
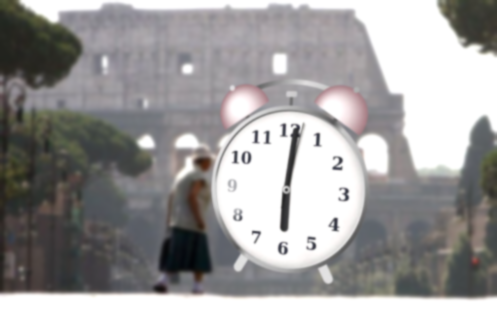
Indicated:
6,01,02
